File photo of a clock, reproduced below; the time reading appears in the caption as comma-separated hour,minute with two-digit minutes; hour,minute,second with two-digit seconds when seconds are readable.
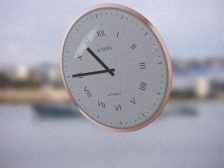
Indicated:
10,45
